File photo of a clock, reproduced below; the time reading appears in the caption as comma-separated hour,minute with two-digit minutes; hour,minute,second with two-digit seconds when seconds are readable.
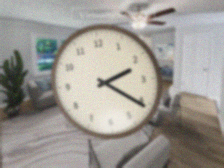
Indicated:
2,21
